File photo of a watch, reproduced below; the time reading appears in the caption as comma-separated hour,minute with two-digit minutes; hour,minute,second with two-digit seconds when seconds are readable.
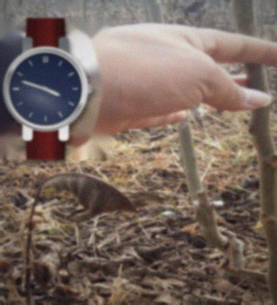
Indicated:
3,48
